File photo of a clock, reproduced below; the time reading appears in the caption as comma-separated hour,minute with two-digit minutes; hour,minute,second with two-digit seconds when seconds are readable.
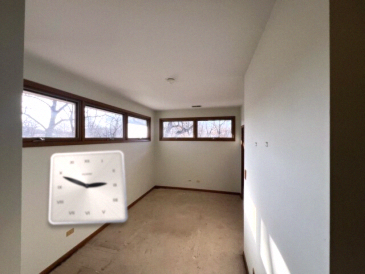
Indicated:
2,49
